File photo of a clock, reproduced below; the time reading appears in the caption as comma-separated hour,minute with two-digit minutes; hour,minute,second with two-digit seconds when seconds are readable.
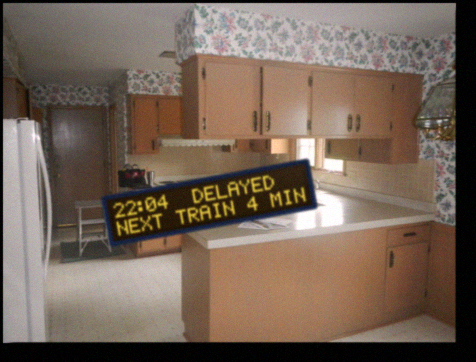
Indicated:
22,04
